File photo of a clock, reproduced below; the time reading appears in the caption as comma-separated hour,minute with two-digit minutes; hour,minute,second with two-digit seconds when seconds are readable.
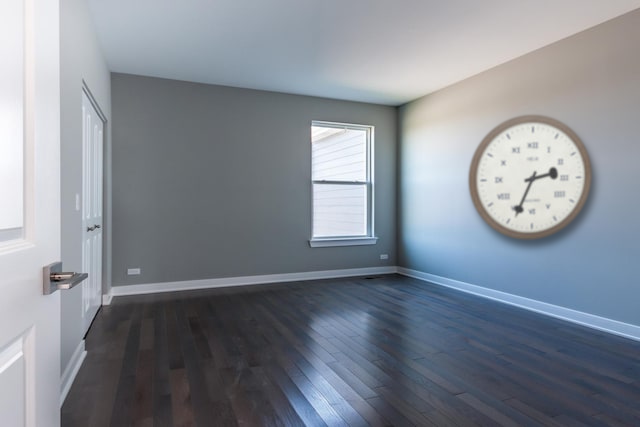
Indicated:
2,34
